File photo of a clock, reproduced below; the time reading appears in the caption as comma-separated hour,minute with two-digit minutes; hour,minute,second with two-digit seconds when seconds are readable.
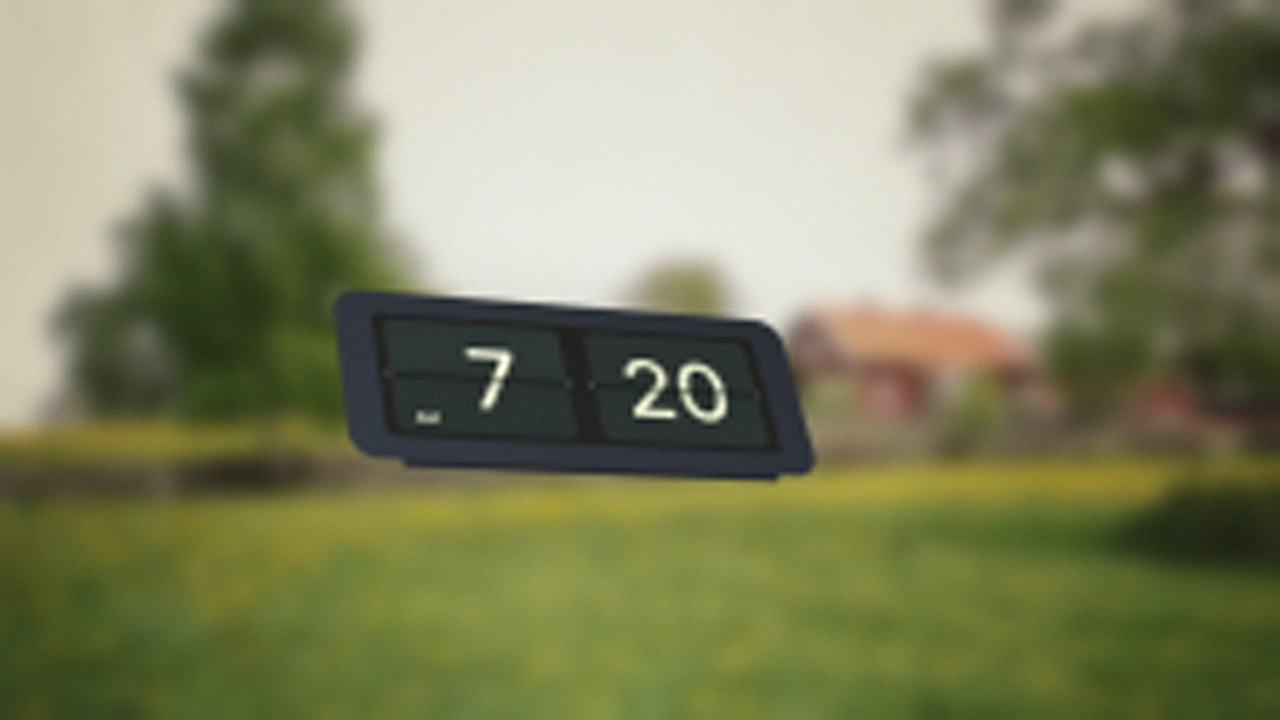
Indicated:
7,20
